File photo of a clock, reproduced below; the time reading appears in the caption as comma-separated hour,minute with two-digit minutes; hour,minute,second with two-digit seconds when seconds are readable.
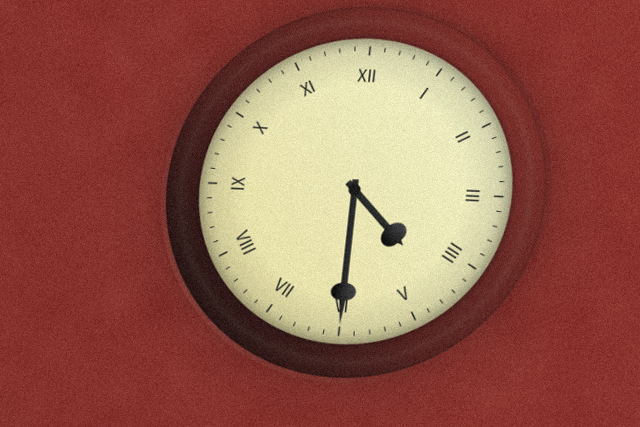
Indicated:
4,30
